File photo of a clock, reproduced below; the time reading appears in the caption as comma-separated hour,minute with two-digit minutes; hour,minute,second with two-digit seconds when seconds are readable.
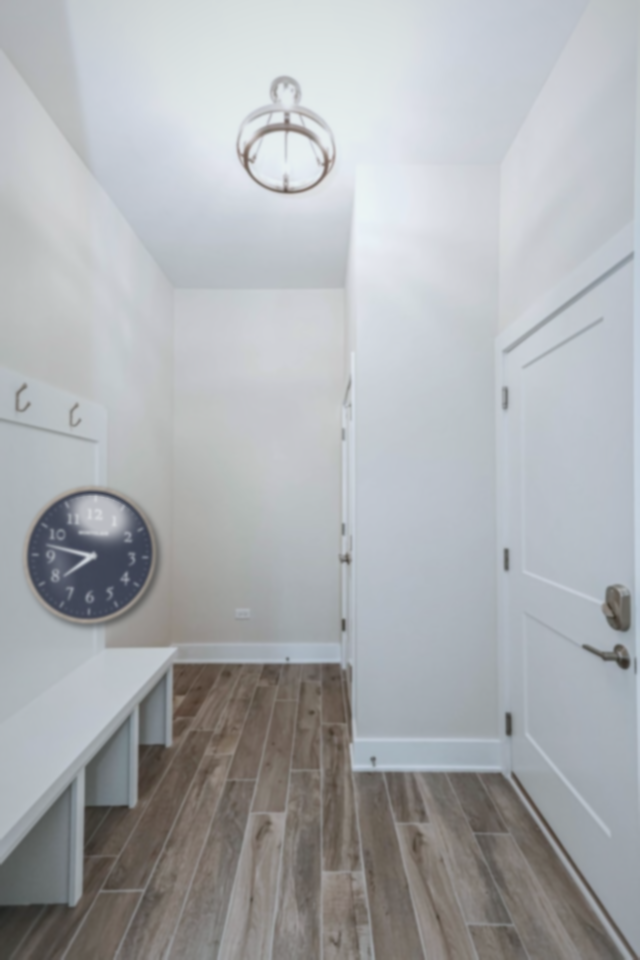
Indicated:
7,47
